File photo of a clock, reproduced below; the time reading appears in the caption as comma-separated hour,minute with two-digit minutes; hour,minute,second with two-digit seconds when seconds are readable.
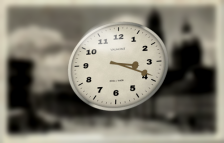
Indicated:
3,19
